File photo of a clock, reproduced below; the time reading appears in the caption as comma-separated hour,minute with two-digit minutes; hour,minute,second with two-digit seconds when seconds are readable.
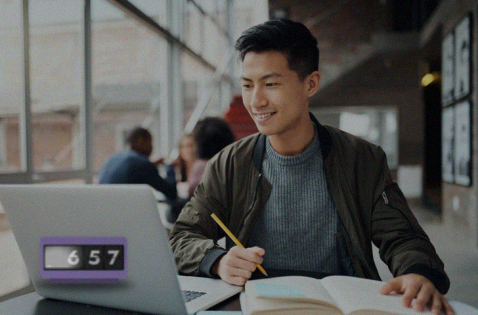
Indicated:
6,57
